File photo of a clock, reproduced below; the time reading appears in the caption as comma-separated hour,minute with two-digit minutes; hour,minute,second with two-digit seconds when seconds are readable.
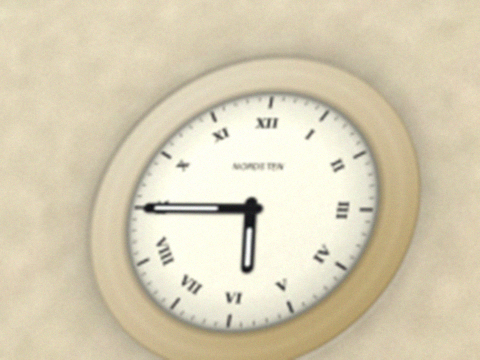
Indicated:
5,45
